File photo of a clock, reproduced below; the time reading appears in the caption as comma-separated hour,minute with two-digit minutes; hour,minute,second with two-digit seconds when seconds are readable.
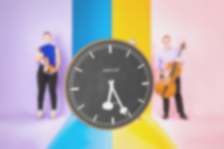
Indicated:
6,26
